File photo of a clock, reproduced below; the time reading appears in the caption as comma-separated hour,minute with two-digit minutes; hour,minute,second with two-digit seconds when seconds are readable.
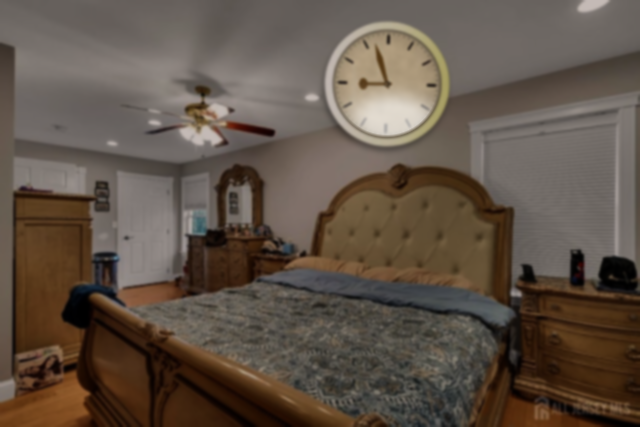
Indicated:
8,57
